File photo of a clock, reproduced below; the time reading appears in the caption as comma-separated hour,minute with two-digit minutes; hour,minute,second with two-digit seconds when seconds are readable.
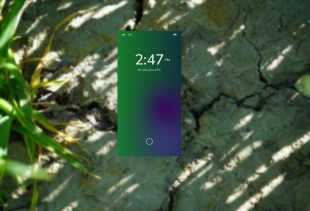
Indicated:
2,47
